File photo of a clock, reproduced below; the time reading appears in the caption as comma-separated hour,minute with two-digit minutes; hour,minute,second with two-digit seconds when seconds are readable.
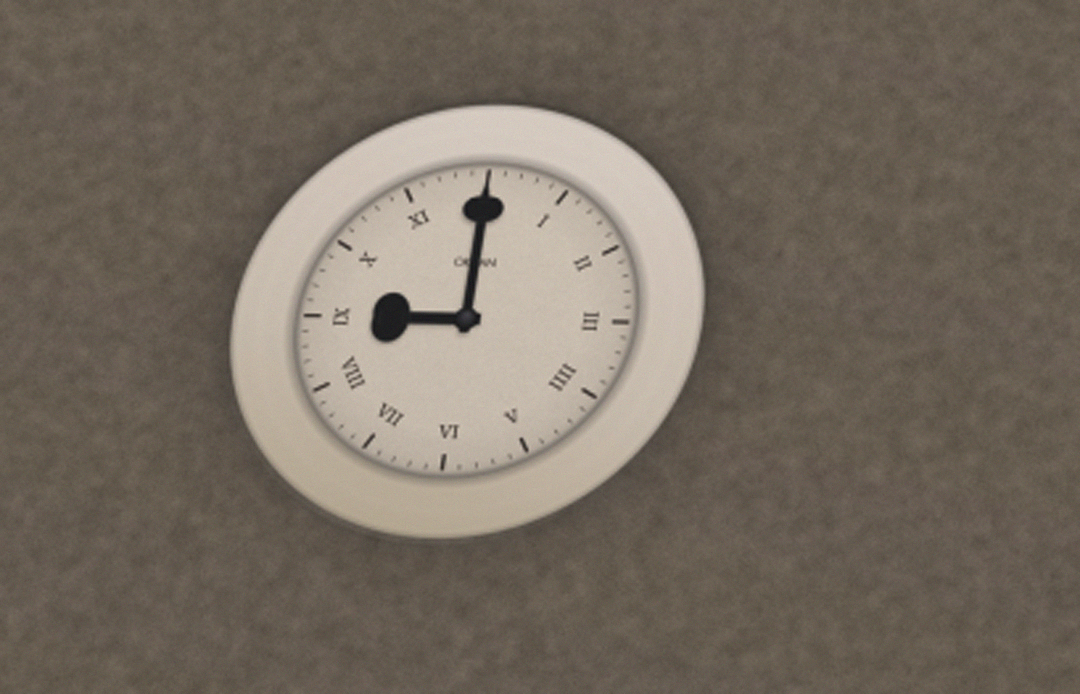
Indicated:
9,00
